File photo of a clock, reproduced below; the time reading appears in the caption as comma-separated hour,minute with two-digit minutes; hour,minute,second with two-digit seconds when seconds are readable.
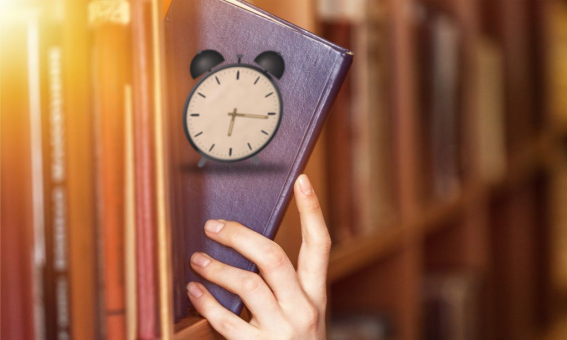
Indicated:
6,16
